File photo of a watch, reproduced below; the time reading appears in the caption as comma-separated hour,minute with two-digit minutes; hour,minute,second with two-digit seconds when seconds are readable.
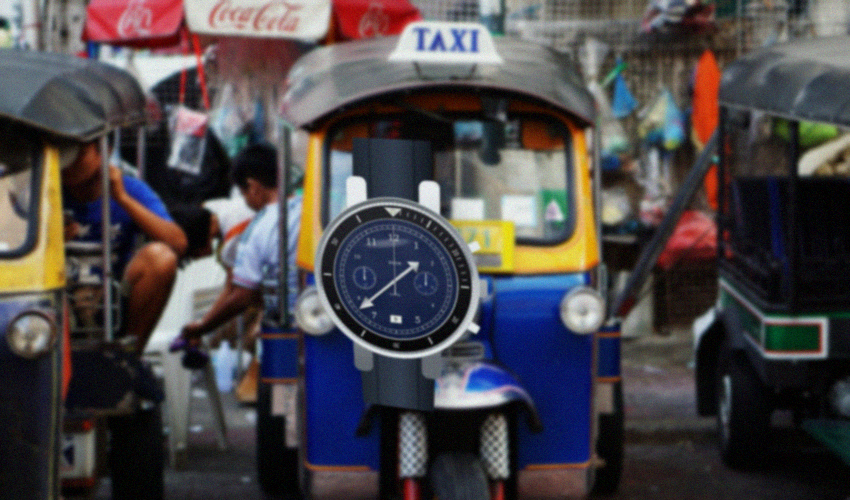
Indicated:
1,38
